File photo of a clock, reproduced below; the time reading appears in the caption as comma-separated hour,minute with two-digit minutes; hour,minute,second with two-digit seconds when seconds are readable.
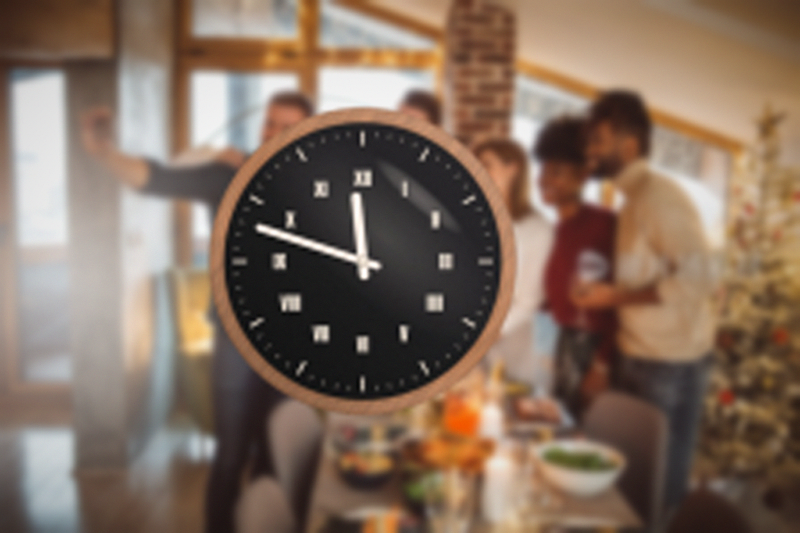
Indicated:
11,48
